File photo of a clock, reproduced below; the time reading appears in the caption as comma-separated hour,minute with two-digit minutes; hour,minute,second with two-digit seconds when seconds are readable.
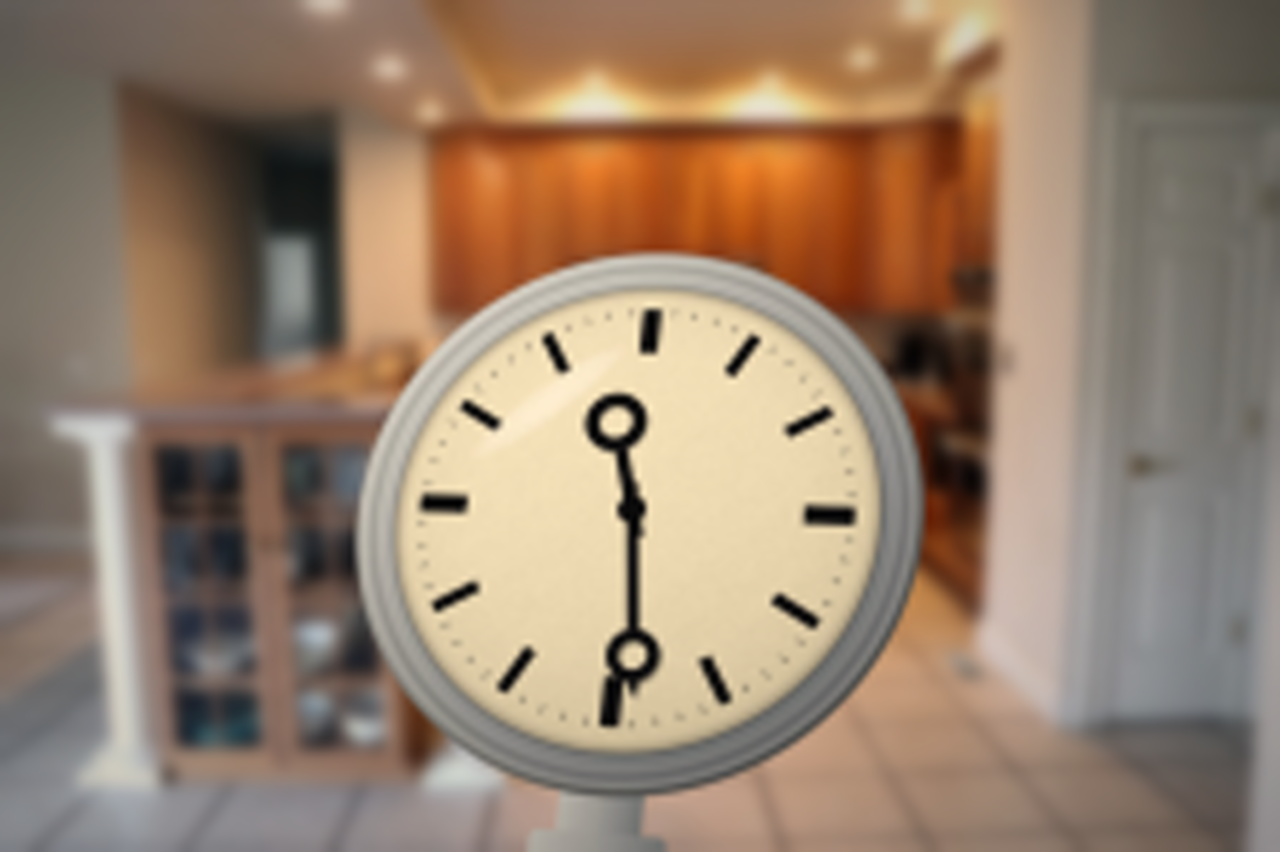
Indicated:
11,29
